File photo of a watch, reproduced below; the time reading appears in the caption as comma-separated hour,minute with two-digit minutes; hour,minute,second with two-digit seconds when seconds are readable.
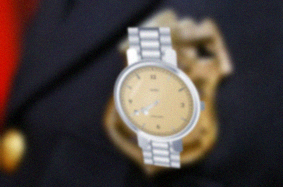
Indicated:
7,40
